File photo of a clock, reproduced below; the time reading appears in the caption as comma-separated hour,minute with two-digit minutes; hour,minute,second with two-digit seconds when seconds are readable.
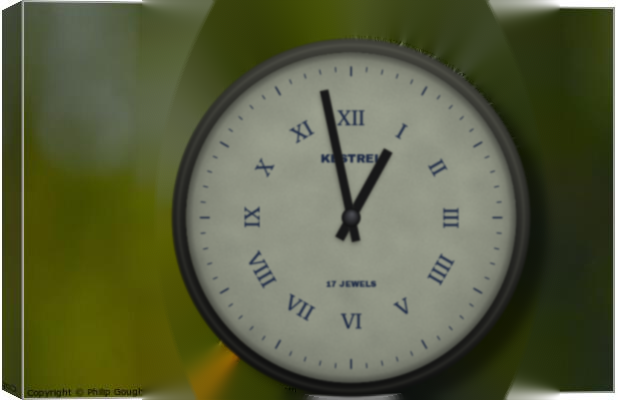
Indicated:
12,58
